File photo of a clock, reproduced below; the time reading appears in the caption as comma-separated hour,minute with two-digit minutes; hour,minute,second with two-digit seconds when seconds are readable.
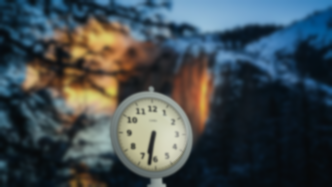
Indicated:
6,32
